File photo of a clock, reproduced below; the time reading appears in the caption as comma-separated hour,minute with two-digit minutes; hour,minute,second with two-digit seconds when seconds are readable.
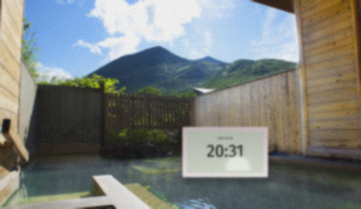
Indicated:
20,31
